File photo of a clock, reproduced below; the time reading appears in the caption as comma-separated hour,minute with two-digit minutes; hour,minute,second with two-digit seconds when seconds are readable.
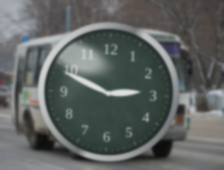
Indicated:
2,49
